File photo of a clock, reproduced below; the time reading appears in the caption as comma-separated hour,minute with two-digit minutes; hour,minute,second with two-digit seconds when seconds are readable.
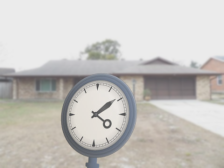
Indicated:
4,09
